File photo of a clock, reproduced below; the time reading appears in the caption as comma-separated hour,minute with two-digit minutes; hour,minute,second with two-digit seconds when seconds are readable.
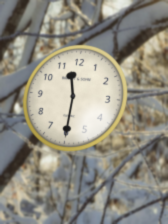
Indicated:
11,30
